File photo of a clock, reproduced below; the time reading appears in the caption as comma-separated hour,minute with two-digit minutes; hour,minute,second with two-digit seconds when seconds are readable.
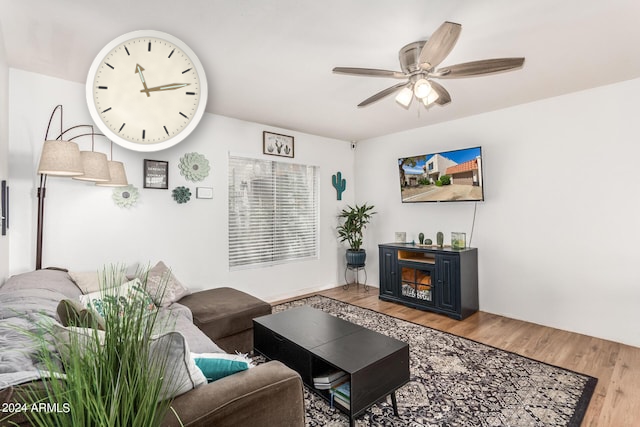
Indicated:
11,13
